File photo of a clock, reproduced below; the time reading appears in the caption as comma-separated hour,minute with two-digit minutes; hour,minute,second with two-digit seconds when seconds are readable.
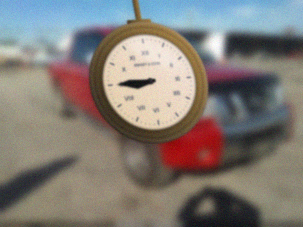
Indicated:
8,45
